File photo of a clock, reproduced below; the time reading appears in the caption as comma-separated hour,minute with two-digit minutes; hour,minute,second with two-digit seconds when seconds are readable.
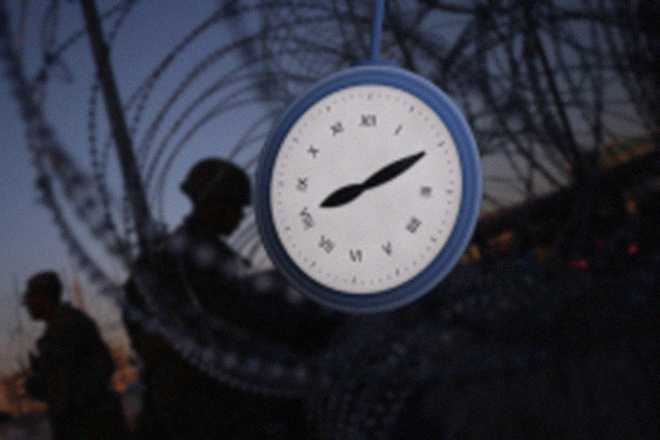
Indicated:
8,10
